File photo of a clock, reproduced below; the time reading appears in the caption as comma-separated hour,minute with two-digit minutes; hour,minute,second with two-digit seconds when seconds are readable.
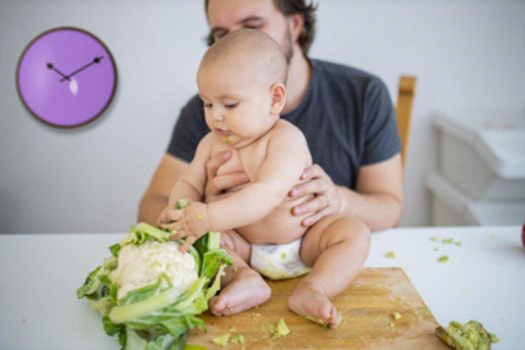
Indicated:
10,10
